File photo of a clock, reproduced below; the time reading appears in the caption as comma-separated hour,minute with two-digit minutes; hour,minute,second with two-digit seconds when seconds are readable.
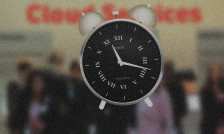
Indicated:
11,18
